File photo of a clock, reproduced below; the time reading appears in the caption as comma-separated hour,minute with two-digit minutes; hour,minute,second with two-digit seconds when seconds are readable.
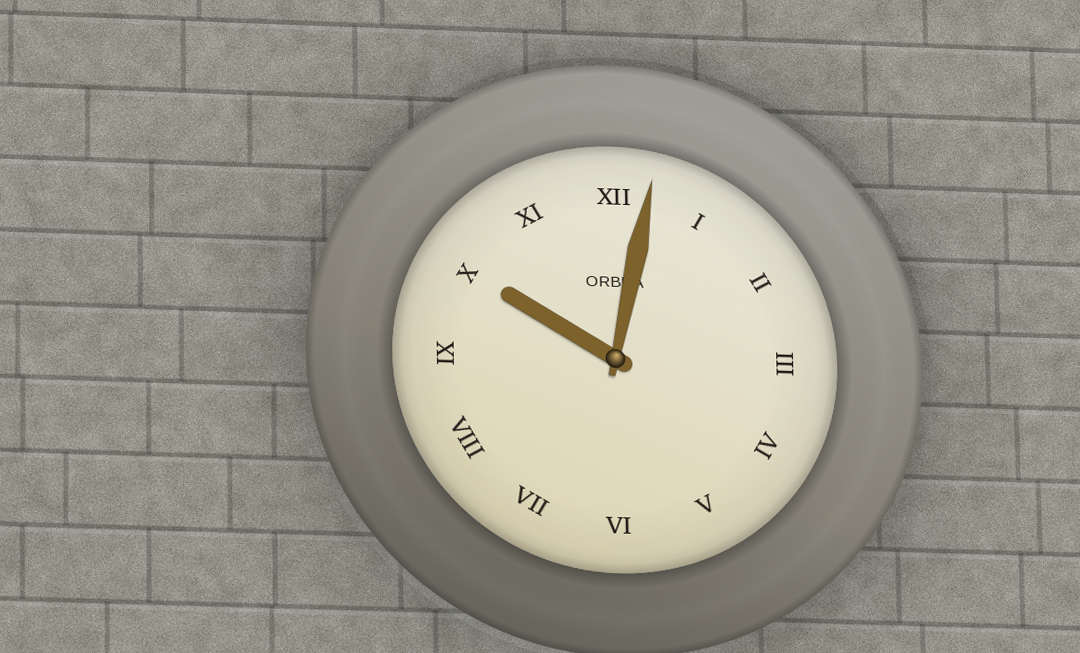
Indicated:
10,02
